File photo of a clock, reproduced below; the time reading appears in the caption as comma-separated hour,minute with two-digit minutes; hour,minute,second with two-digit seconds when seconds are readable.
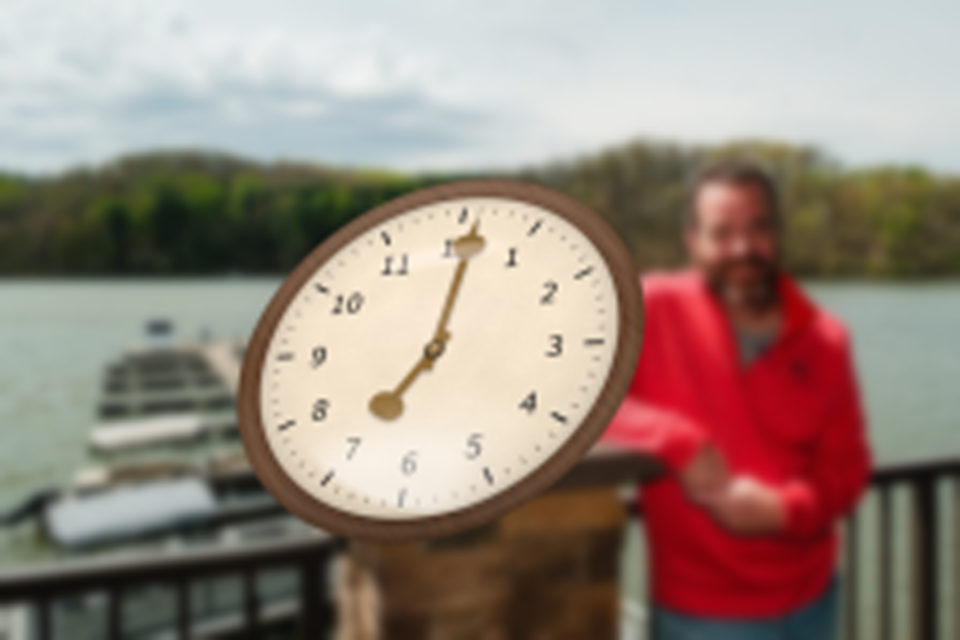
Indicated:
7,01
